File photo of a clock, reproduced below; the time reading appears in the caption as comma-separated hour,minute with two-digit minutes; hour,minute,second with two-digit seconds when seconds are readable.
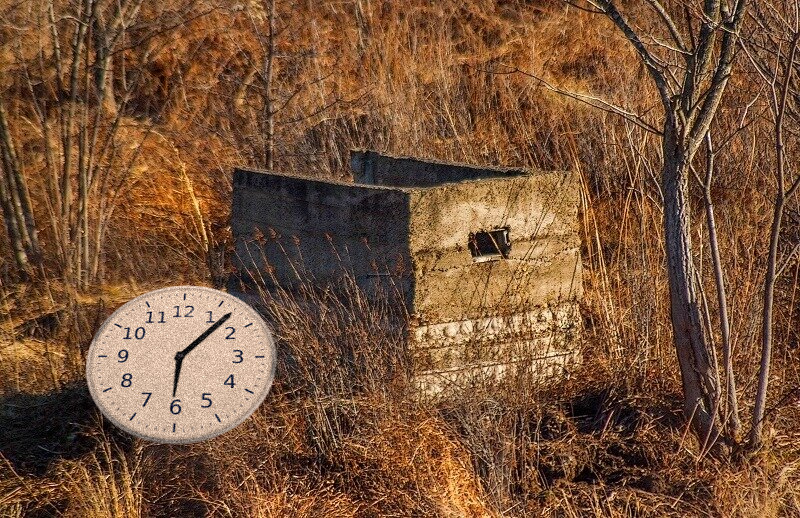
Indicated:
6,07
